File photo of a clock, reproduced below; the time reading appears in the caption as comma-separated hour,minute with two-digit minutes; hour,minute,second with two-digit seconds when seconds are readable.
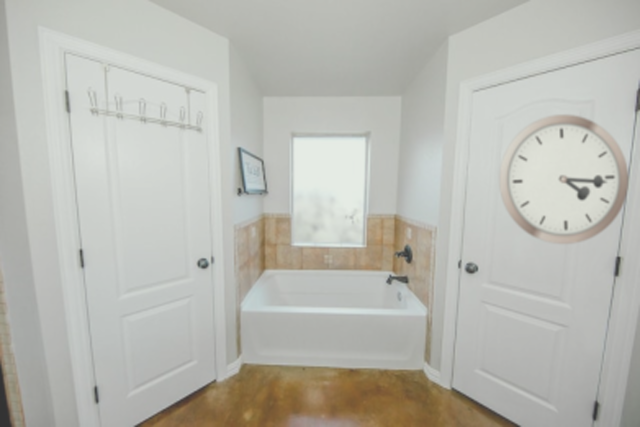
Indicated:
4,16
